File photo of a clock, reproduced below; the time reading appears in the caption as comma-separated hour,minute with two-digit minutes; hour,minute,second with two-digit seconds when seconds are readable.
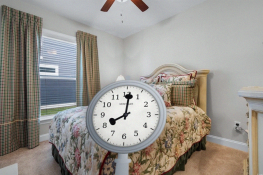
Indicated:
8,01
